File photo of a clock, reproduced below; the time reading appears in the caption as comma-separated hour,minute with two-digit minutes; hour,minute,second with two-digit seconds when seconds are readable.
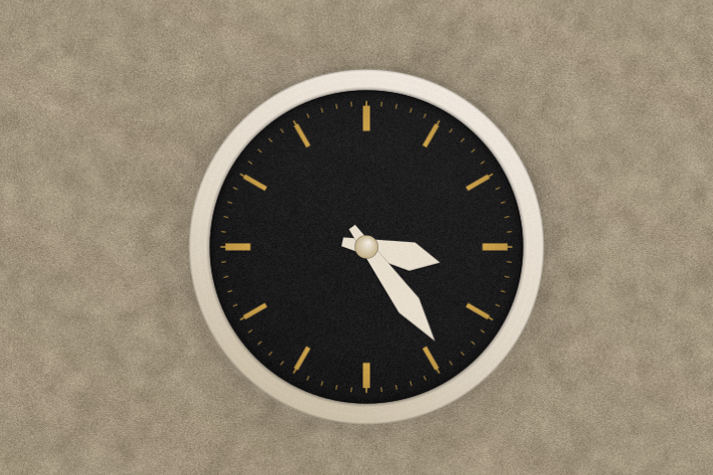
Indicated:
3,24
